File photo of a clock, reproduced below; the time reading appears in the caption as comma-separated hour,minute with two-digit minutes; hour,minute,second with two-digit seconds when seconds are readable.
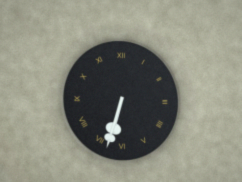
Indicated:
6,33
